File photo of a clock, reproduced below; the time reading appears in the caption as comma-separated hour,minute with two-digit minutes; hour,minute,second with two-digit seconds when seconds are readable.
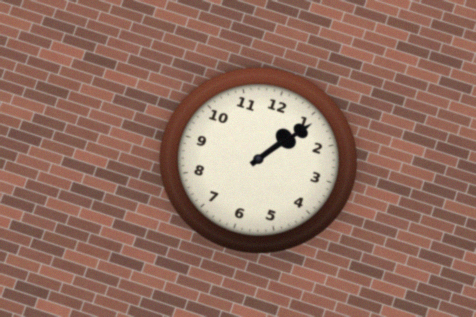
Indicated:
1,06
